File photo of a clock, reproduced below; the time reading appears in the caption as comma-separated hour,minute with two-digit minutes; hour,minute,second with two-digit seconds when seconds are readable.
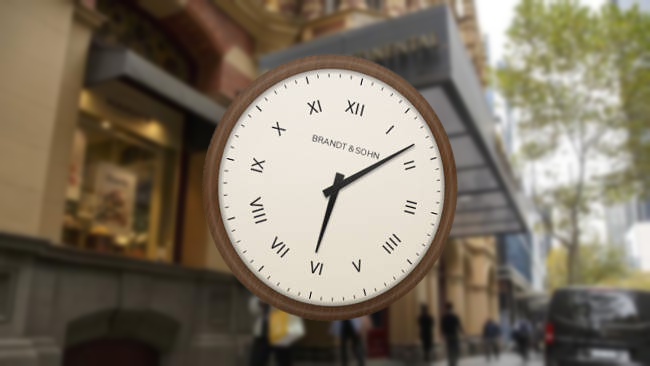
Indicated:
6,08
